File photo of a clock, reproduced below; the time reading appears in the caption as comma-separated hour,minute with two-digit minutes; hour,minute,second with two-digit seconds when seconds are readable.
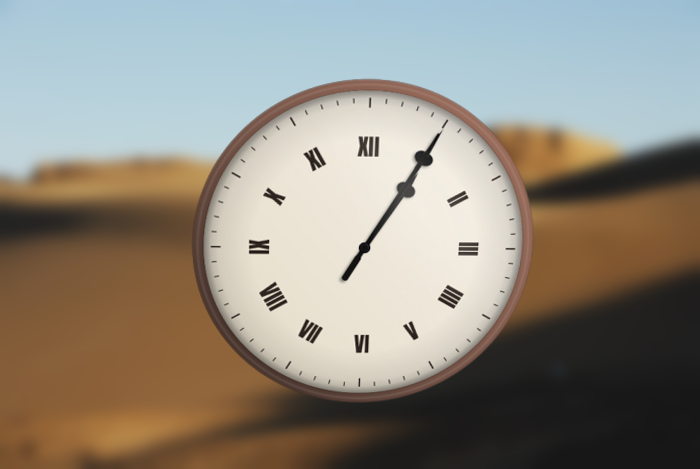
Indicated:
1,05,05
